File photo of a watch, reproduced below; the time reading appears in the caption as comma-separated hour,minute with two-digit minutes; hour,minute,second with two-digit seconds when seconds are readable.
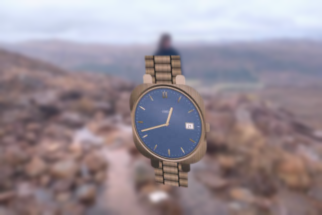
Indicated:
12,42
